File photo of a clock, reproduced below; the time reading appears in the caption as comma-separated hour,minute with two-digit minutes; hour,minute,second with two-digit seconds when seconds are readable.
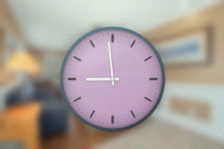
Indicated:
8,59
